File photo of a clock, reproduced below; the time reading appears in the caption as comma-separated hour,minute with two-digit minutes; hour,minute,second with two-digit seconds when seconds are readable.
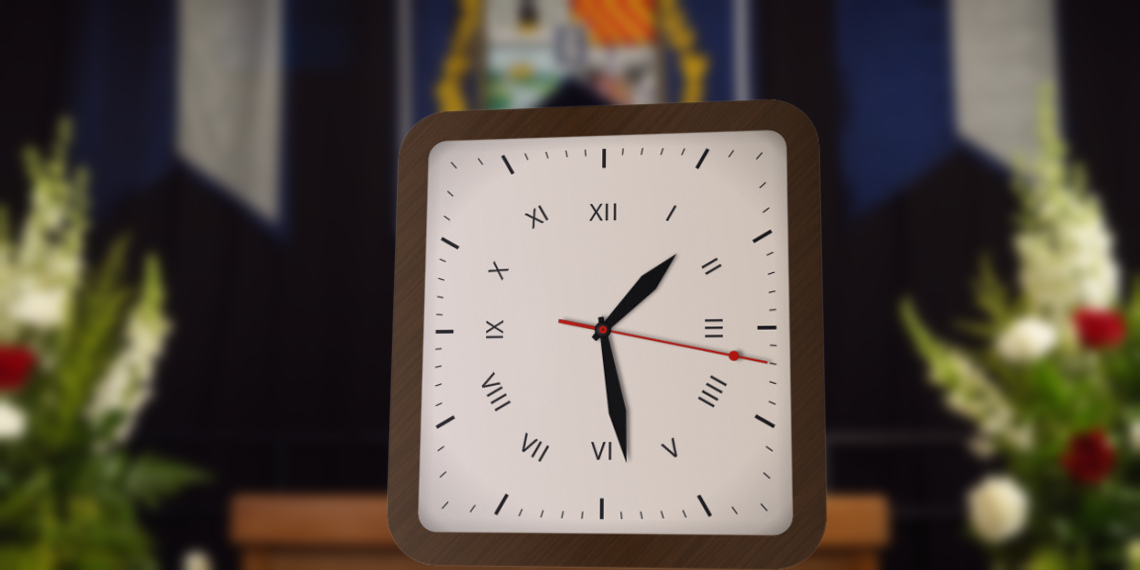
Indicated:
1,28,17
